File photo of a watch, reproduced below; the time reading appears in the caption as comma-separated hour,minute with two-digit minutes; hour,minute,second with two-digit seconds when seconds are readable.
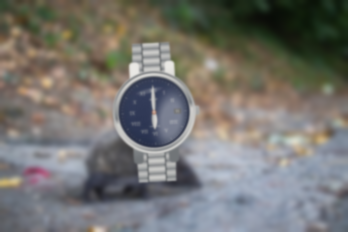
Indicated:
6,00
